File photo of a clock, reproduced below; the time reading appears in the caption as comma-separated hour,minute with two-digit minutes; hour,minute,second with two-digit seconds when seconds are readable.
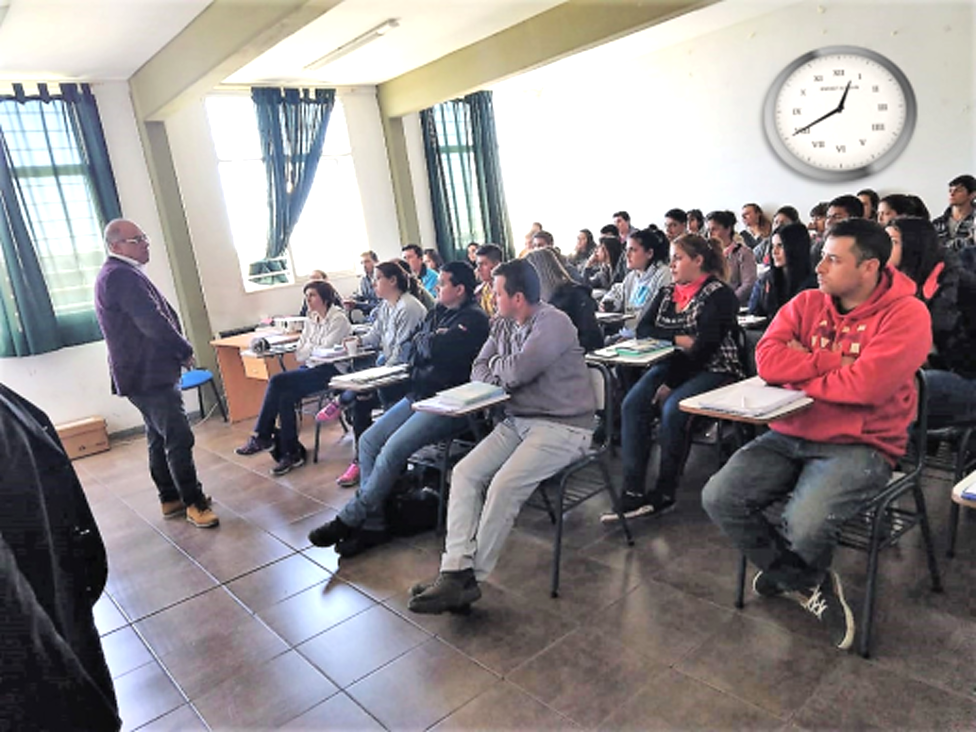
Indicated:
12,40
